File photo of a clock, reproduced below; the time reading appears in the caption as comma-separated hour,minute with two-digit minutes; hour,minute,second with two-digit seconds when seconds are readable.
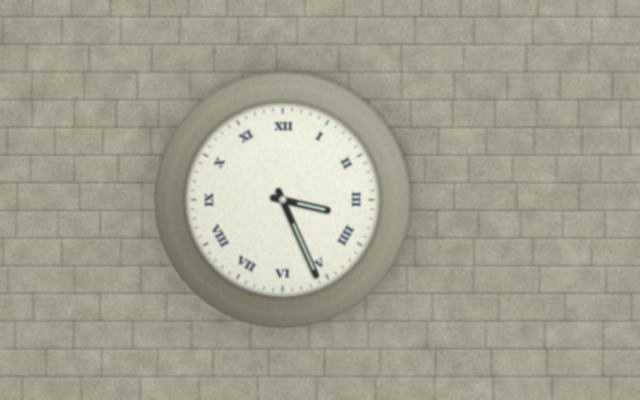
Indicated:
3,26
